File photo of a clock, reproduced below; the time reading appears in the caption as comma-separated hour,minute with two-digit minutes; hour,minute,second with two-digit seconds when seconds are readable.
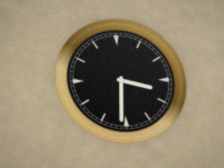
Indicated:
3,31
